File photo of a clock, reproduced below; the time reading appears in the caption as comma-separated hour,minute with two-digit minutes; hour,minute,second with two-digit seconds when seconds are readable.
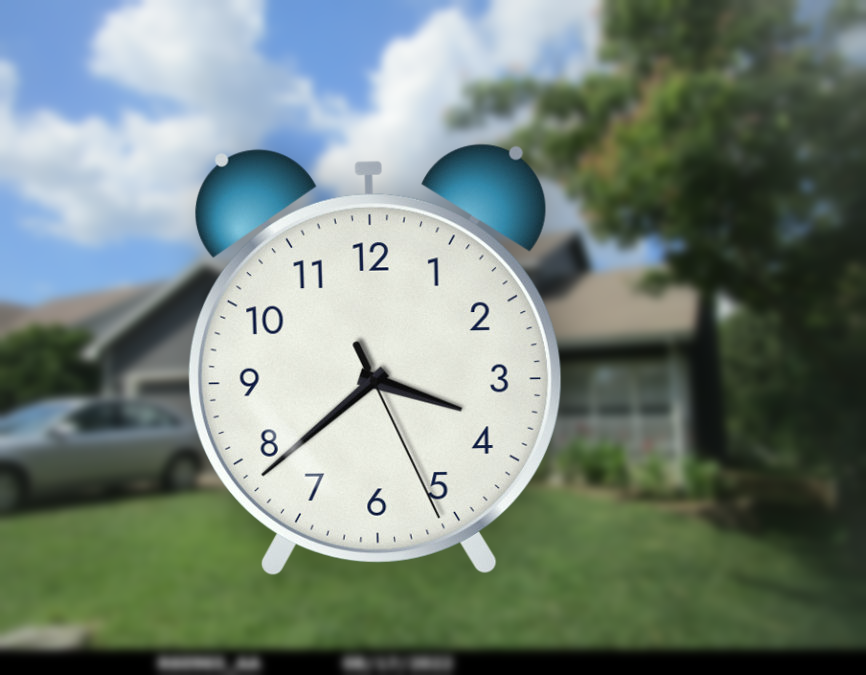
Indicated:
3,38,26
